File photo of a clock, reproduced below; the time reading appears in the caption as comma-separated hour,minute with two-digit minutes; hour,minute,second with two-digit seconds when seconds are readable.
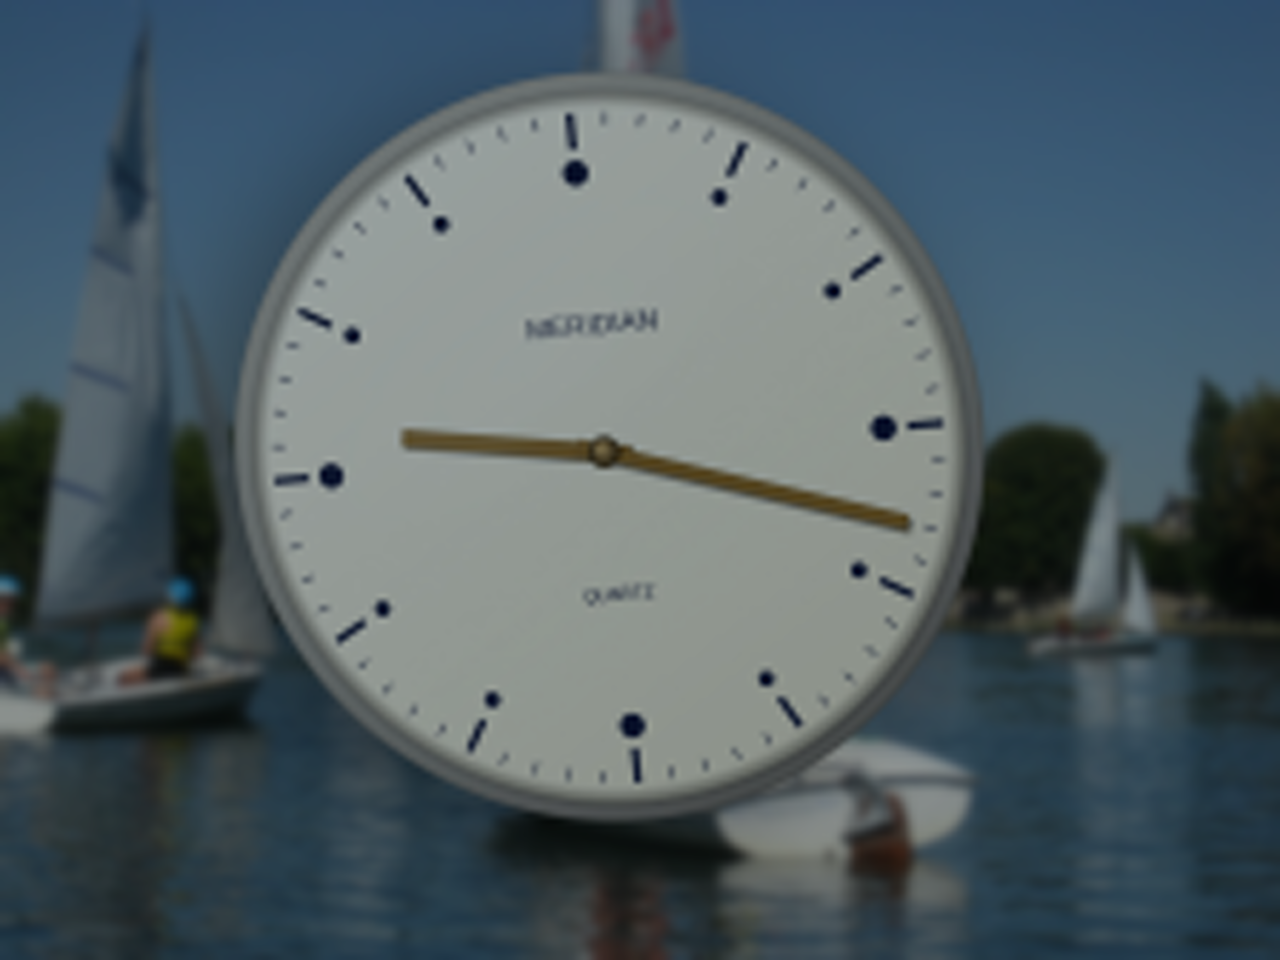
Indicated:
9,18
